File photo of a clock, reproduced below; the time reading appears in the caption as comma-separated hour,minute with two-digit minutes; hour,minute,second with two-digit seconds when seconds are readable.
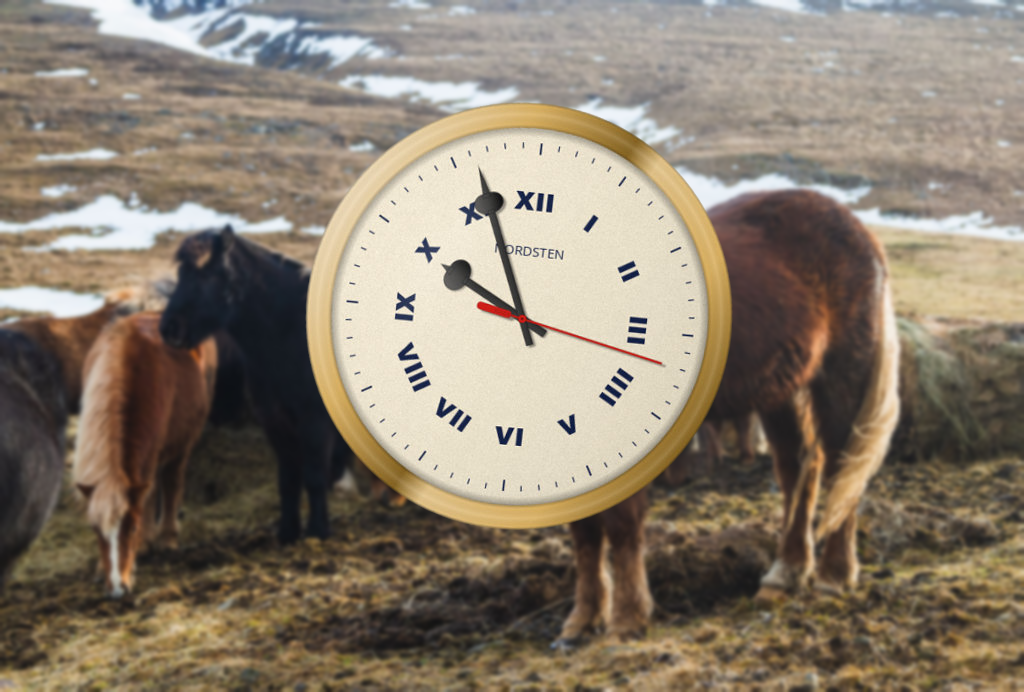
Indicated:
9,56,17
